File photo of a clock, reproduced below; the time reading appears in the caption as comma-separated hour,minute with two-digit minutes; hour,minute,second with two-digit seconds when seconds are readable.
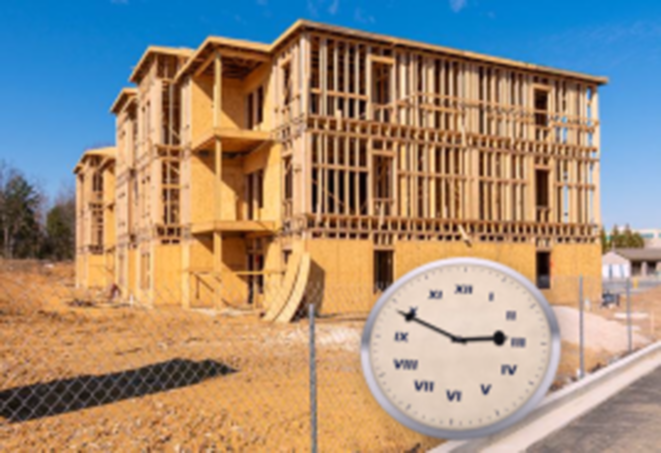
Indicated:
2,49
